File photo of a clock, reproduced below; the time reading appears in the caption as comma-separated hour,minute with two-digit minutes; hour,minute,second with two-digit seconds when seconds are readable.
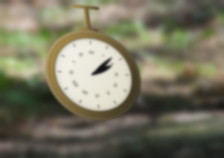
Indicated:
2,08
